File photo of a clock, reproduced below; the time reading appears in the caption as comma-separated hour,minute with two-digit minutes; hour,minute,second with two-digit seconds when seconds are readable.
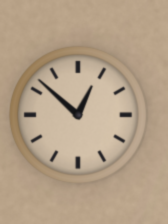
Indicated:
12,52
